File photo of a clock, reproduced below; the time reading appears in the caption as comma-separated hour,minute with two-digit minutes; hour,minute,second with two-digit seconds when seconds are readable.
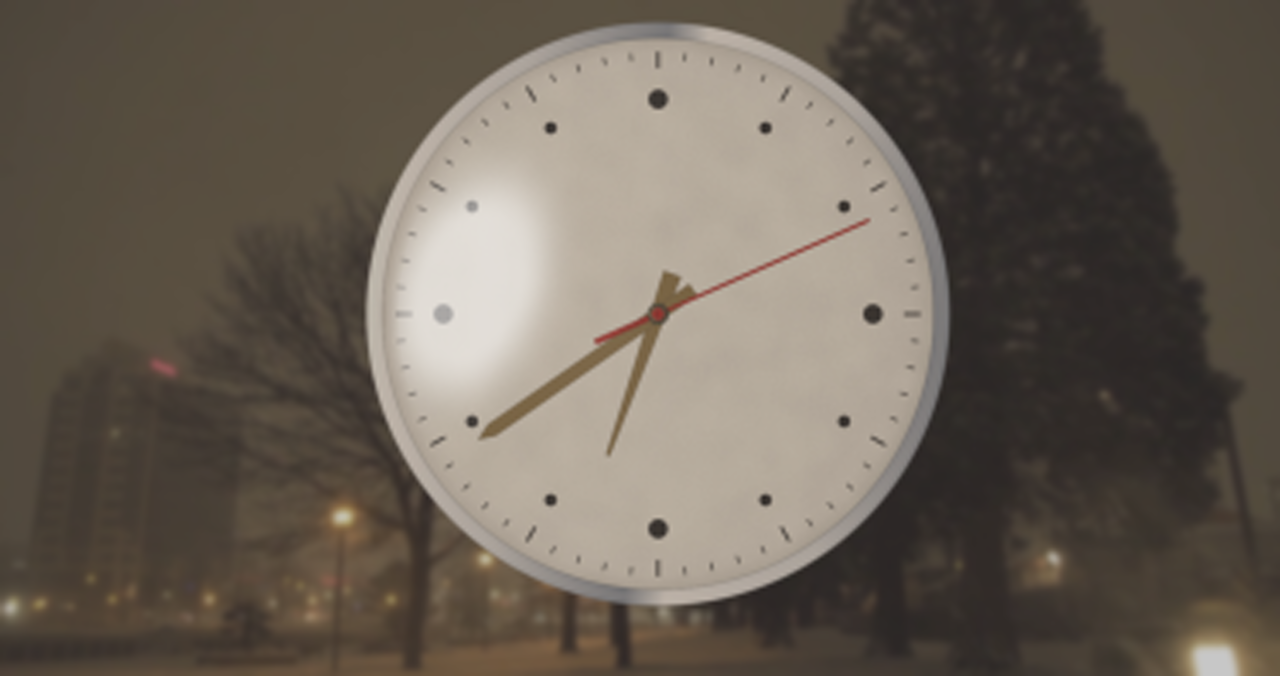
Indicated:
6,39,11
